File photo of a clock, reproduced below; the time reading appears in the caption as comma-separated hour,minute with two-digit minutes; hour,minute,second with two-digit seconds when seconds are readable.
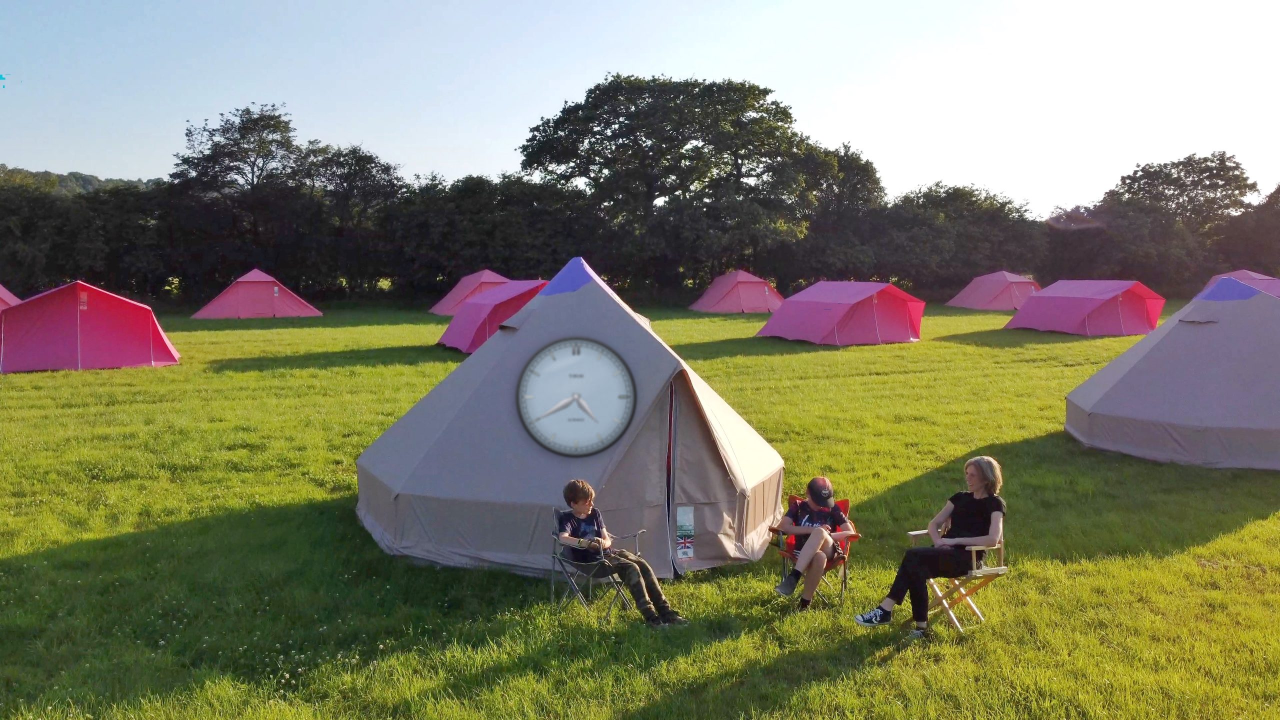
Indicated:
4,40
